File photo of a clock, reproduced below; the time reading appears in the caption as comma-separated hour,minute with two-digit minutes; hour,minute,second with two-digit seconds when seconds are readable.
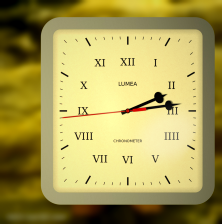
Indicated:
2,13,44
